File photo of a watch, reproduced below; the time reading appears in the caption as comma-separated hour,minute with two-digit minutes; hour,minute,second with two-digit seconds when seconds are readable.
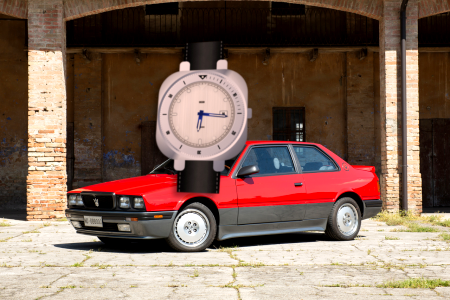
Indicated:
6,16
